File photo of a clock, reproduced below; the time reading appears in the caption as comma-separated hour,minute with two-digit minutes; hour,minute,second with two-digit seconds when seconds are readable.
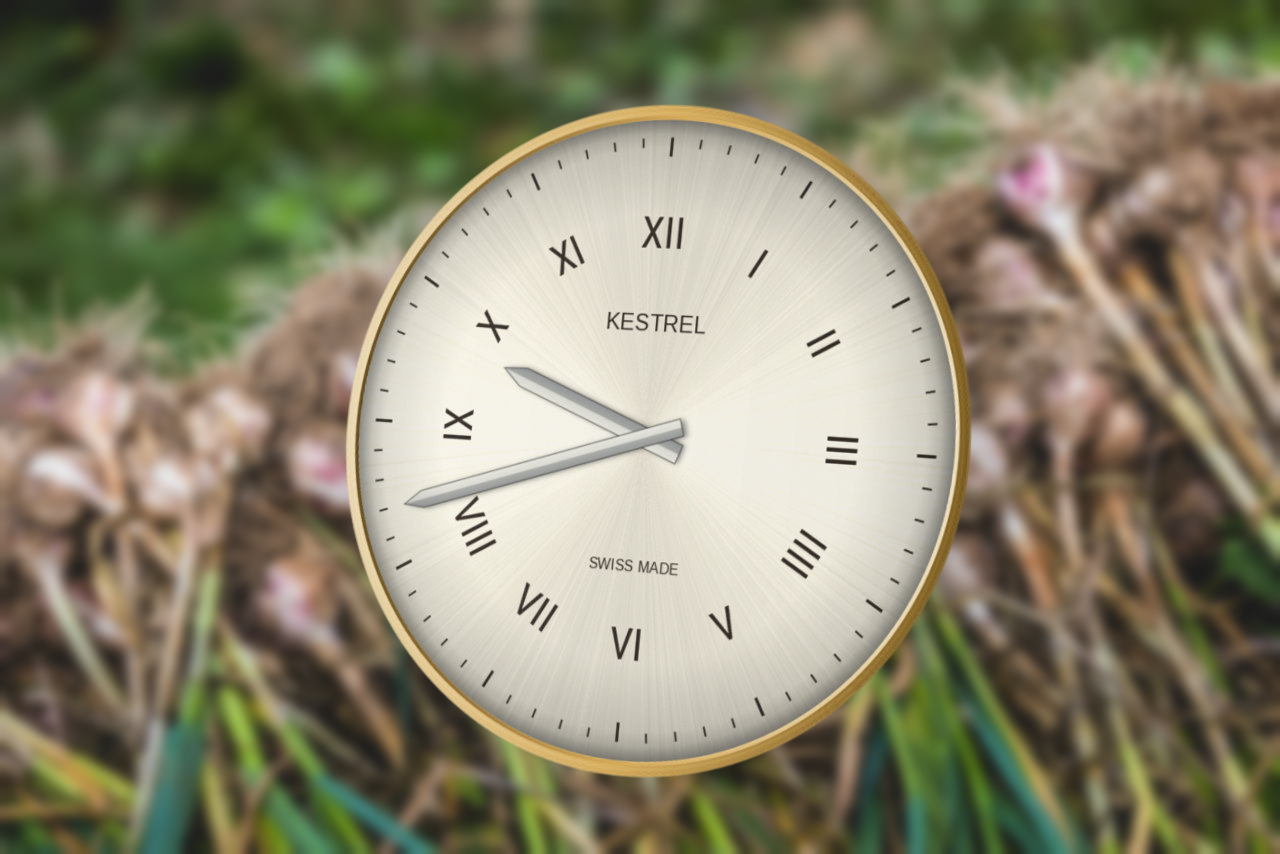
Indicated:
9,42
